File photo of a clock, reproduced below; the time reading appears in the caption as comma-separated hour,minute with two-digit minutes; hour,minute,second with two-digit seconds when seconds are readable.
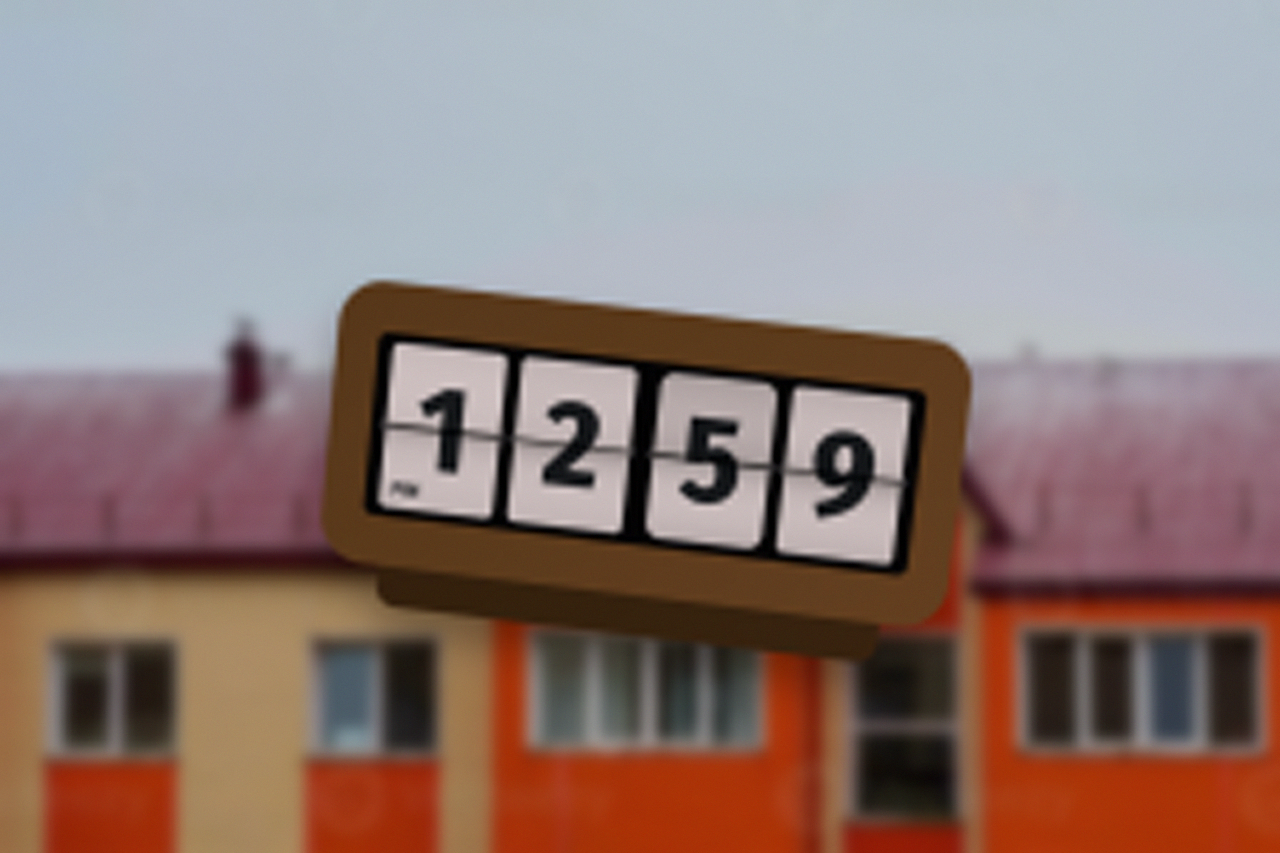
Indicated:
12,59
